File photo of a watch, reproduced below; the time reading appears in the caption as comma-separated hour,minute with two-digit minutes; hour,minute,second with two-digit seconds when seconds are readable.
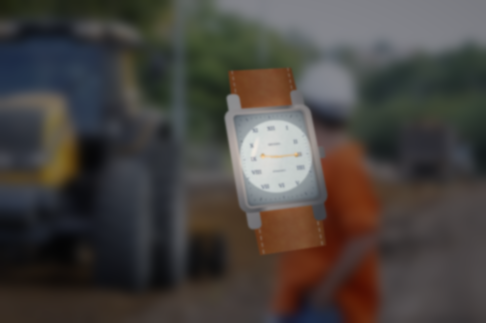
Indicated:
9,15
